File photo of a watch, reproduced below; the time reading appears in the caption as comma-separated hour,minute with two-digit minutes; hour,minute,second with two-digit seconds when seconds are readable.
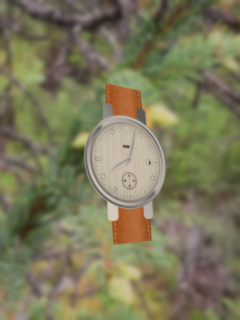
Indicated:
8,03
